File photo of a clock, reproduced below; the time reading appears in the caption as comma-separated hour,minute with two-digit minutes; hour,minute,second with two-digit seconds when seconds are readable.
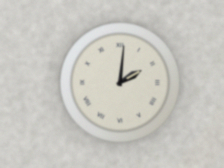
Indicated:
2,01
